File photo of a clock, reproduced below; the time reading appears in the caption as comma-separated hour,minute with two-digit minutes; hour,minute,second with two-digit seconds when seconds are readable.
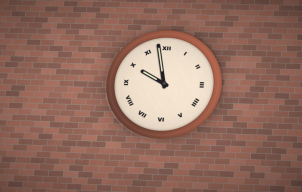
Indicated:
9,58
